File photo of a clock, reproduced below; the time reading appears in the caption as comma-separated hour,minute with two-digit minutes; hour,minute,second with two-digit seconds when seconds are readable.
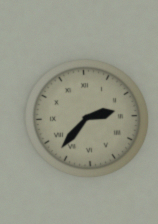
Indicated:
2,37
